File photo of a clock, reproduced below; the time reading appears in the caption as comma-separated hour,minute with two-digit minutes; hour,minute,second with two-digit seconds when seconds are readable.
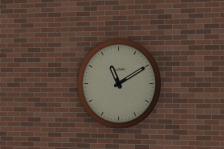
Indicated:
11,10
